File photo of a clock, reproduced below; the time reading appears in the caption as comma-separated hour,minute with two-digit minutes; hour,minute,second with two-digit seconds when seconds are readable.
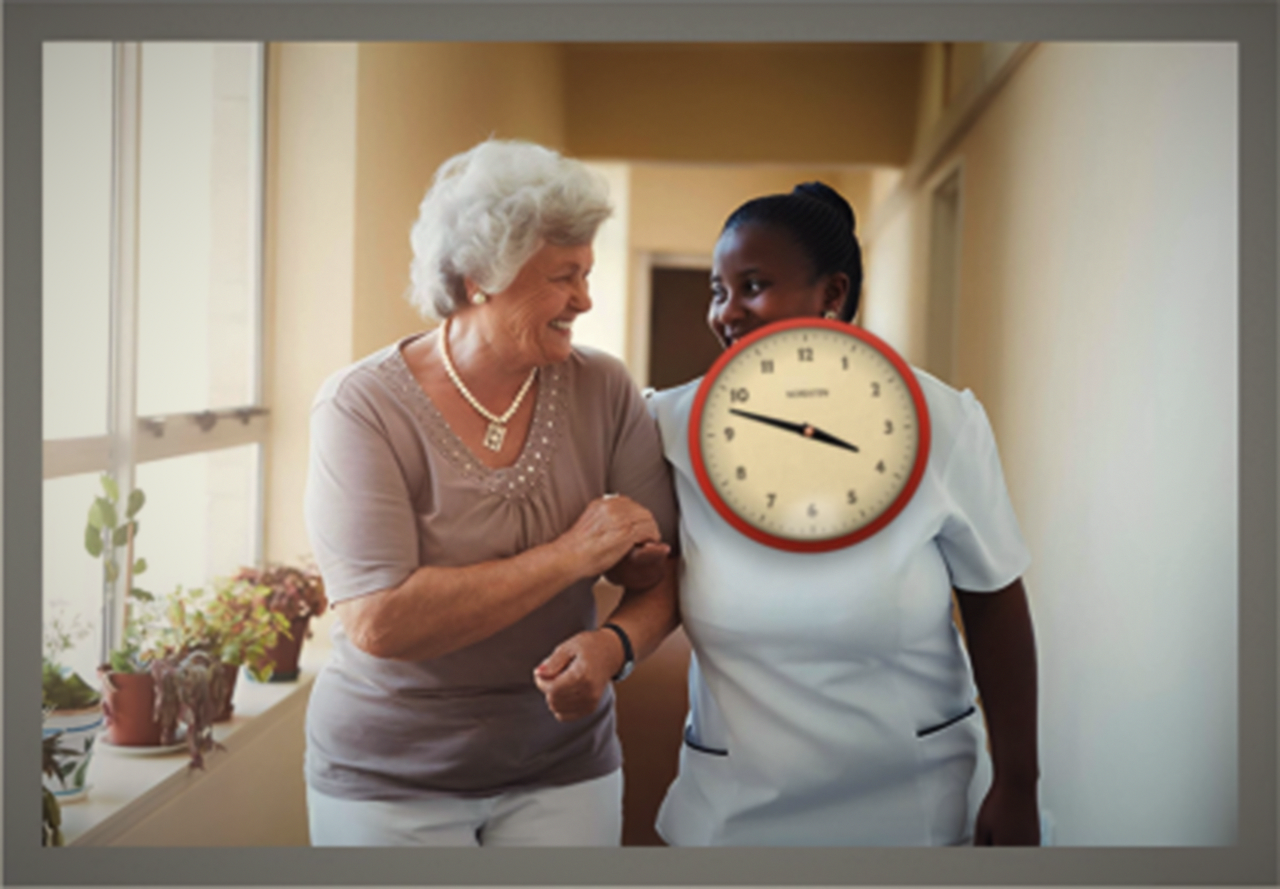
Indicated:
3,48
